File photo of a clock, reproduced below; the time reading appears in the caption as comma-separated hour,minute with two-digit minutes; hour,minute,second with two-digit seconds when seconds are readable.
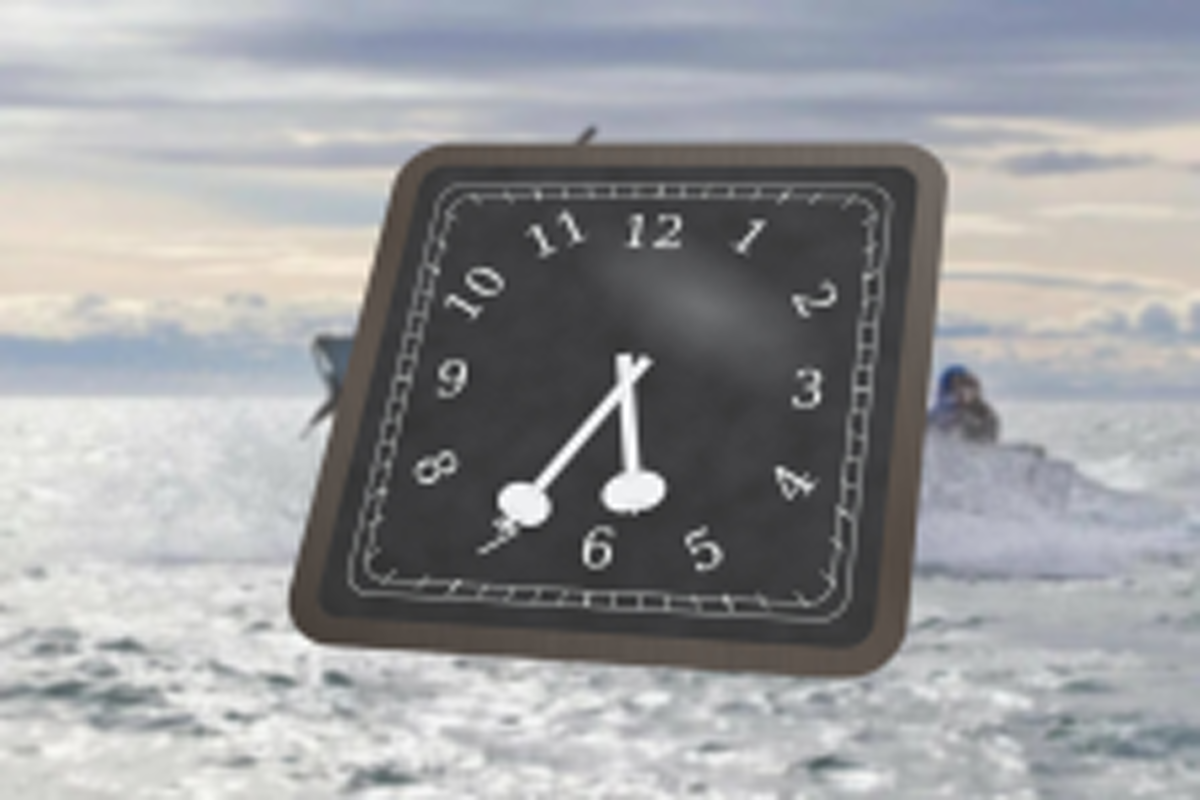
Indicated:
5,35
